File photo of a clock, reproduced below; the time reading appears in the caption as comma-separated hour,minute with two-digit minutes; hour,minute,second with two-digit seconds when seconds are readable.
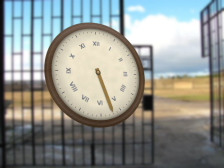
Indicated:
5,27
